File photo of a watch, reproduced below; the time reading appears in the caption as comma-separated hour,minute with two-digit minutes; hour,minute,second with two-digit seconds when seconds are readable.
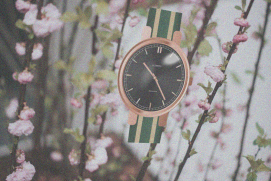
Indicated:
10,24
